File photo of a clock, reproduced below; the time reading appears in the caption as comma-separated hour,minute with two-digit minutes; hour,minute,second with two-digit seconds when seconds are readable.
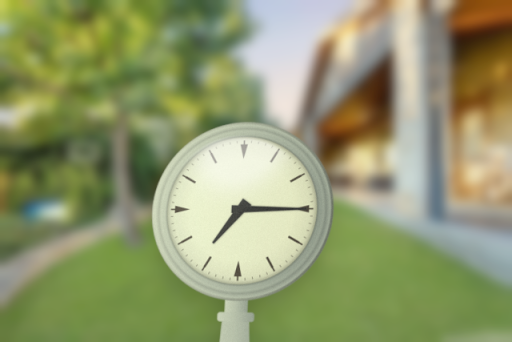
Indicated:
7,15
